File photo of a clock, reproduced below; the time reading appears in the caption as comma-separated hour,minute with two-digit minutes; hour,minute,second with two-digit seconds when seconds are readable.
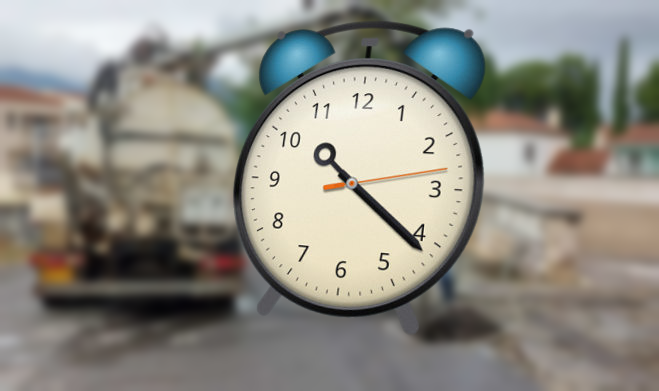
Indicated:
10,21,13
